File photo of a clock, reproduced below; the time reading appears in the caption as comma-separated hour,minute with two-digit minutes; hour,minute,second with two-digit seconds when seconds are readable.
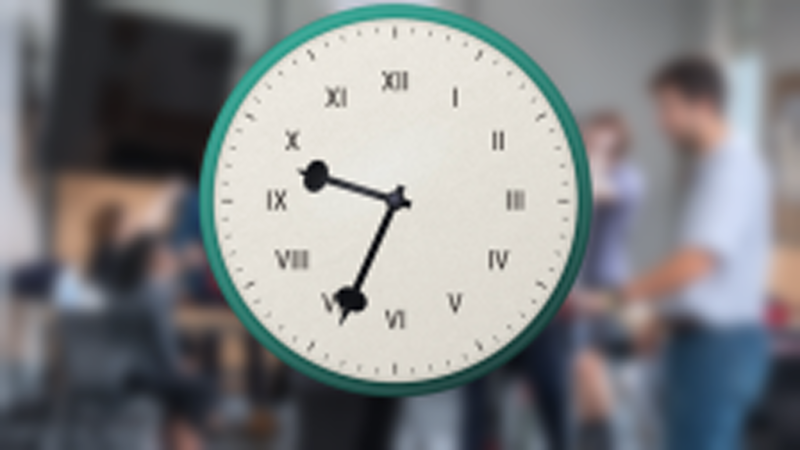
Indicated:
9,34
